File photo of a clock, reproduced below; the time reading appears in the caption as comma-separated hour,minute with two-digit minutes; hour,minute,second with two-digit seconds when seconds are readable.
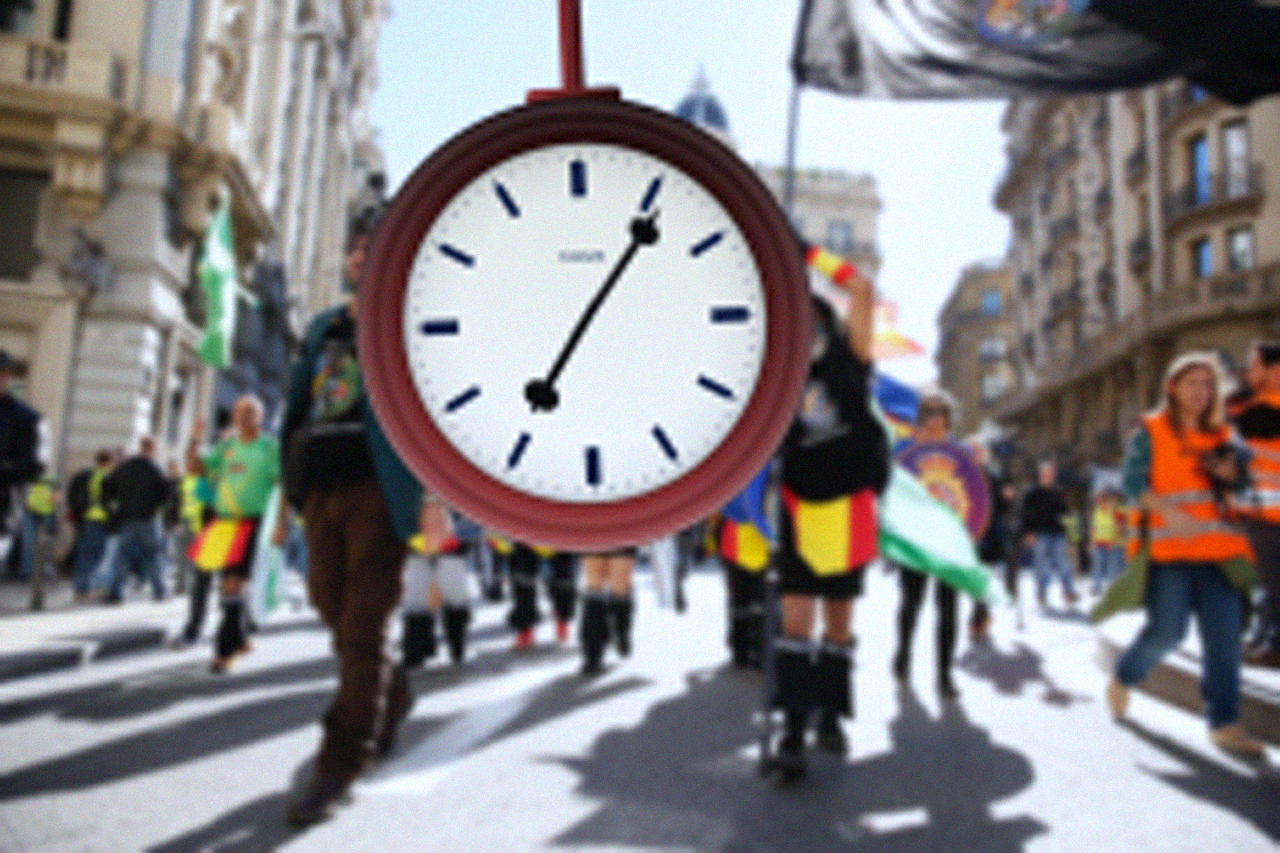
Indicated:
7,06
